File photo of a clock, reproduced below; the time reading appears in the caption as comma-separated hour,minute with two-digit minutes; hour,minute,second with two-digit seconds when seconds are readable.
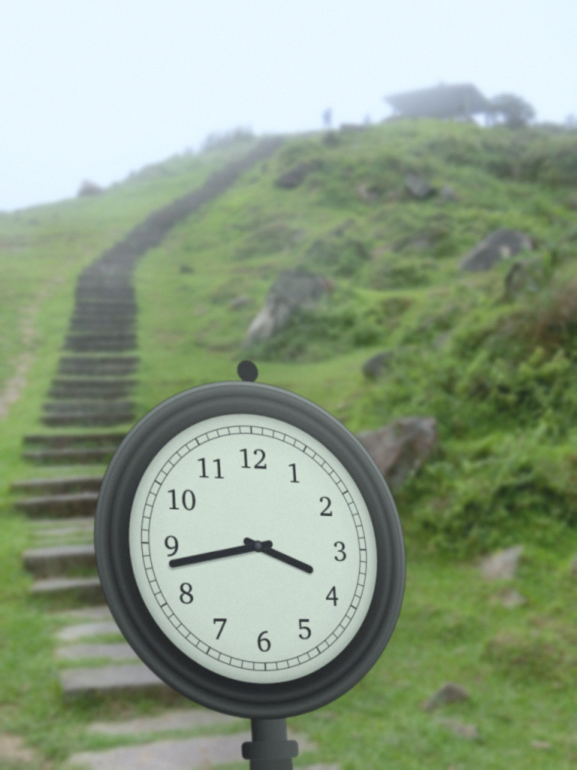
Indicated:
3,43
